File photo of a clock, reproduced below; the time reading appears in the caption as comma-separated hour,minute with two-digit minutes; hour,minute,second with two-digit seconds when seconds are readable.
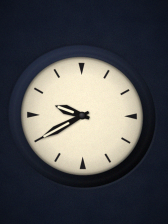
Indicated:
9,40
